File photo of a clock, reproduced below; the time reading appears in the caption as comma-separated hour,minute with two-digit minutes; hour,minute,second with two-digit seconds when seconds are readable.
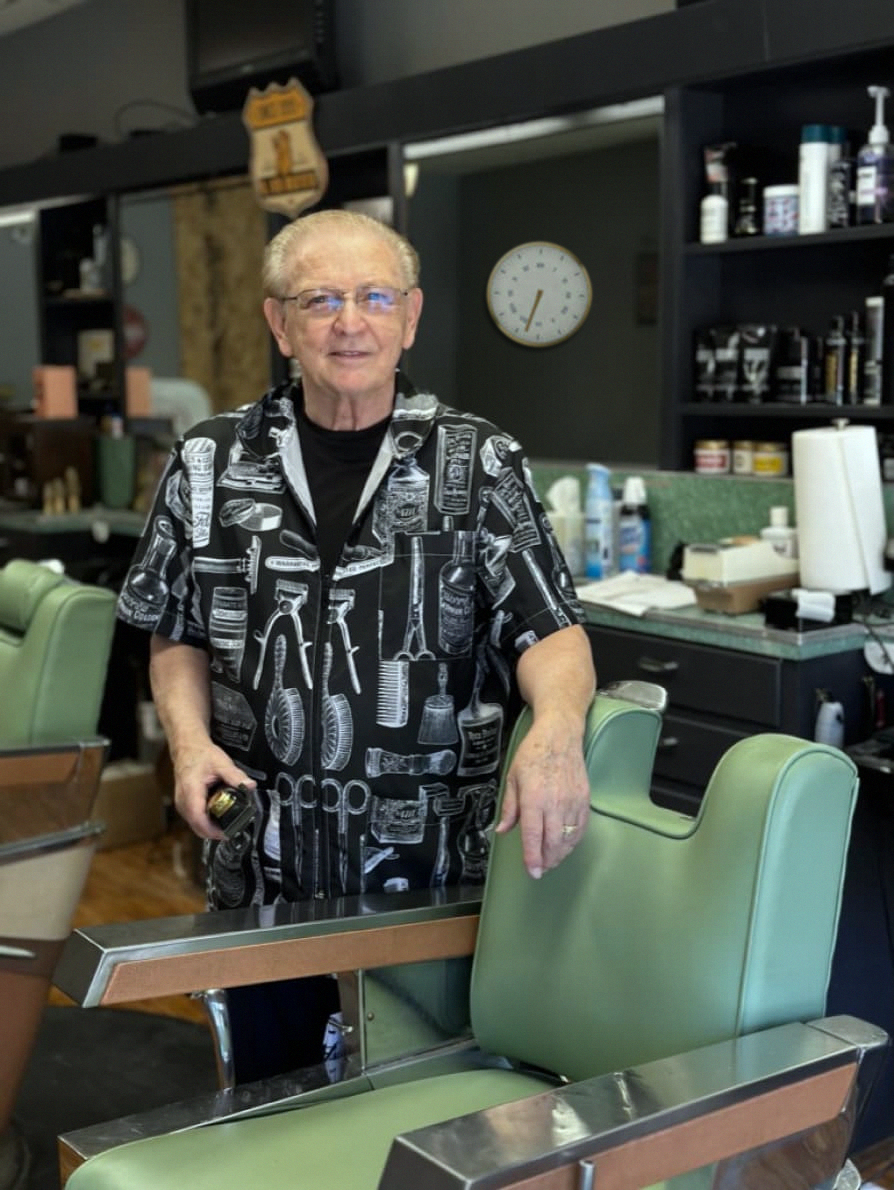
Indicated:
6,33
